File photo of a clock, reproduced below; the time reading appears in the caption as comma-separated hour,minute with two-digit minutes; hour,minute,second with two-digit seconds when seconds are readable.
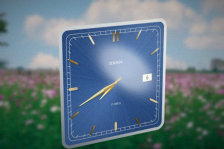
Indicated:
7,41
